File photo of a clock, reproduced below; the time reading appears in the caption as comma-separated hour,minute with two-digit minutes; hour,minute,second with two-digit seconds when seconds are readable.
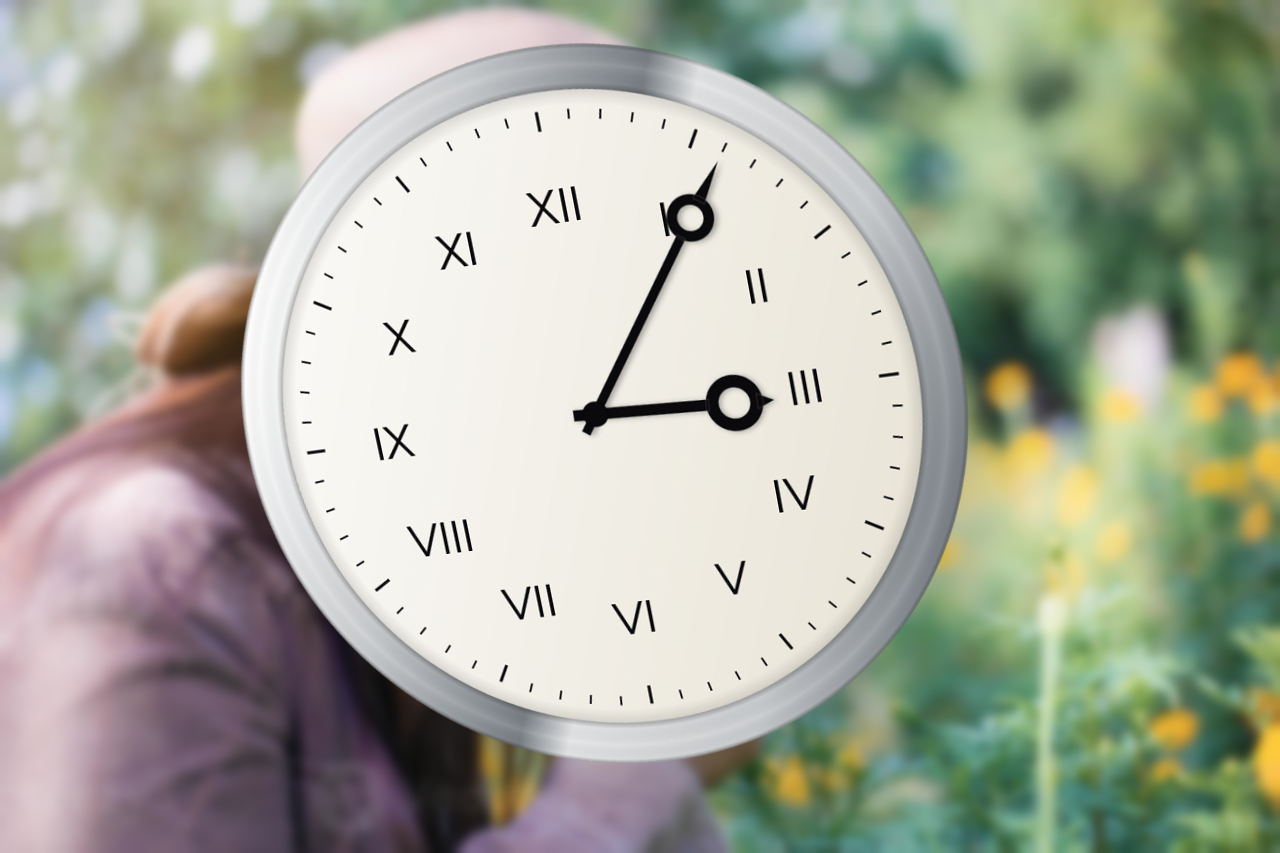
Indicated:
3,06
